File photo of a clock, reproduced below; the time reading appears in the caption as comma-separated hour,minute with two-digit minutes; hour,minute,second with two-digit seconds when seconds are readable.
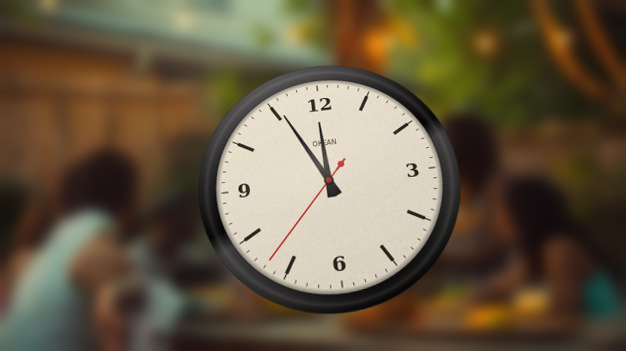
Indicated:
11,55,37
